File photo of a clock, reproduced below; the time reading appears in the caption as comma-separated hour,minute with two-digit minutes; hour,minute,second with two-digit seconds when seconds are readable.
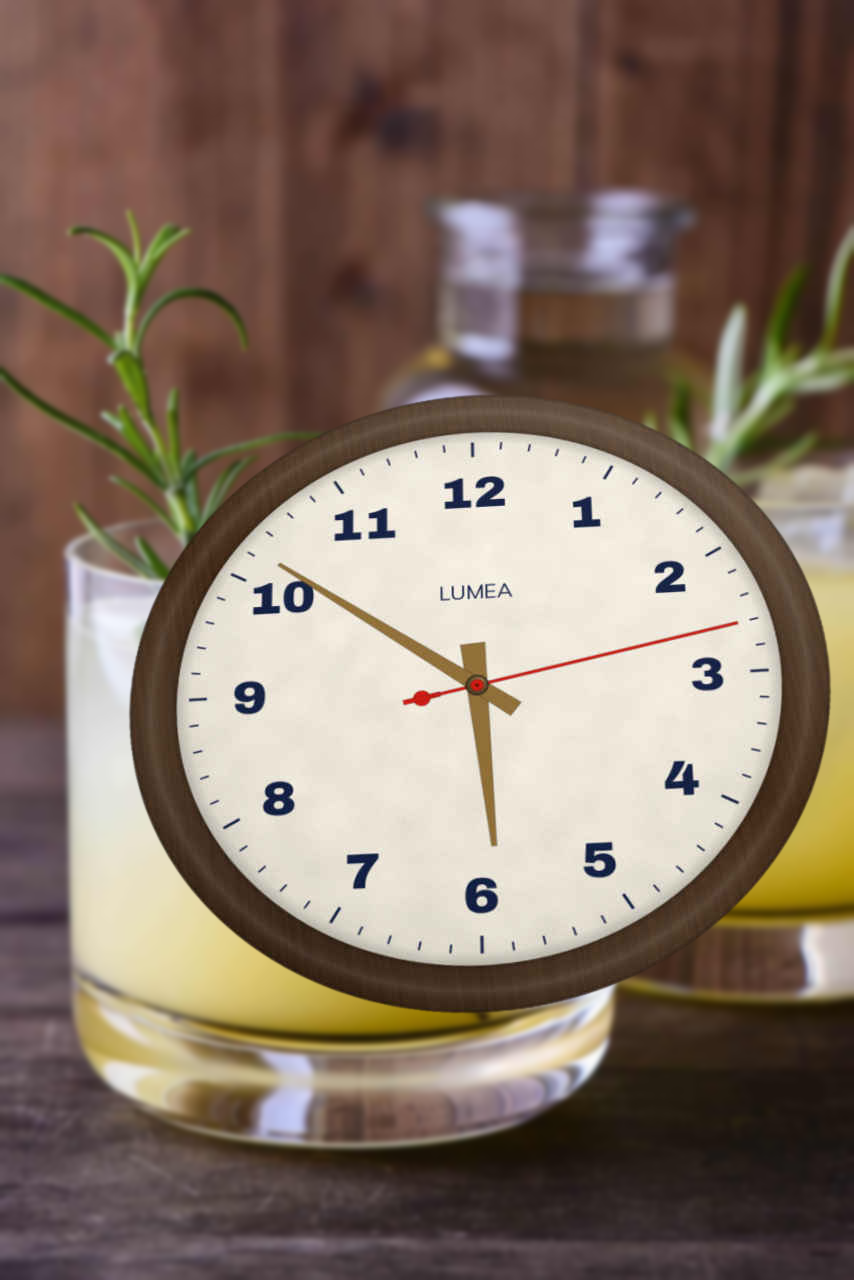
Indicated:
5,51,13
